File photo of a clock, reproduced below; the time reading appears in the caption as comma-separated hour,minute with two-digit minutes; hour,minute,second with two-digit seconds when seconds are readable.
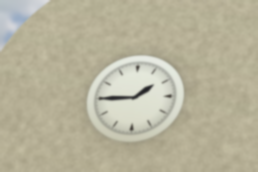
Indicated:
1,45
